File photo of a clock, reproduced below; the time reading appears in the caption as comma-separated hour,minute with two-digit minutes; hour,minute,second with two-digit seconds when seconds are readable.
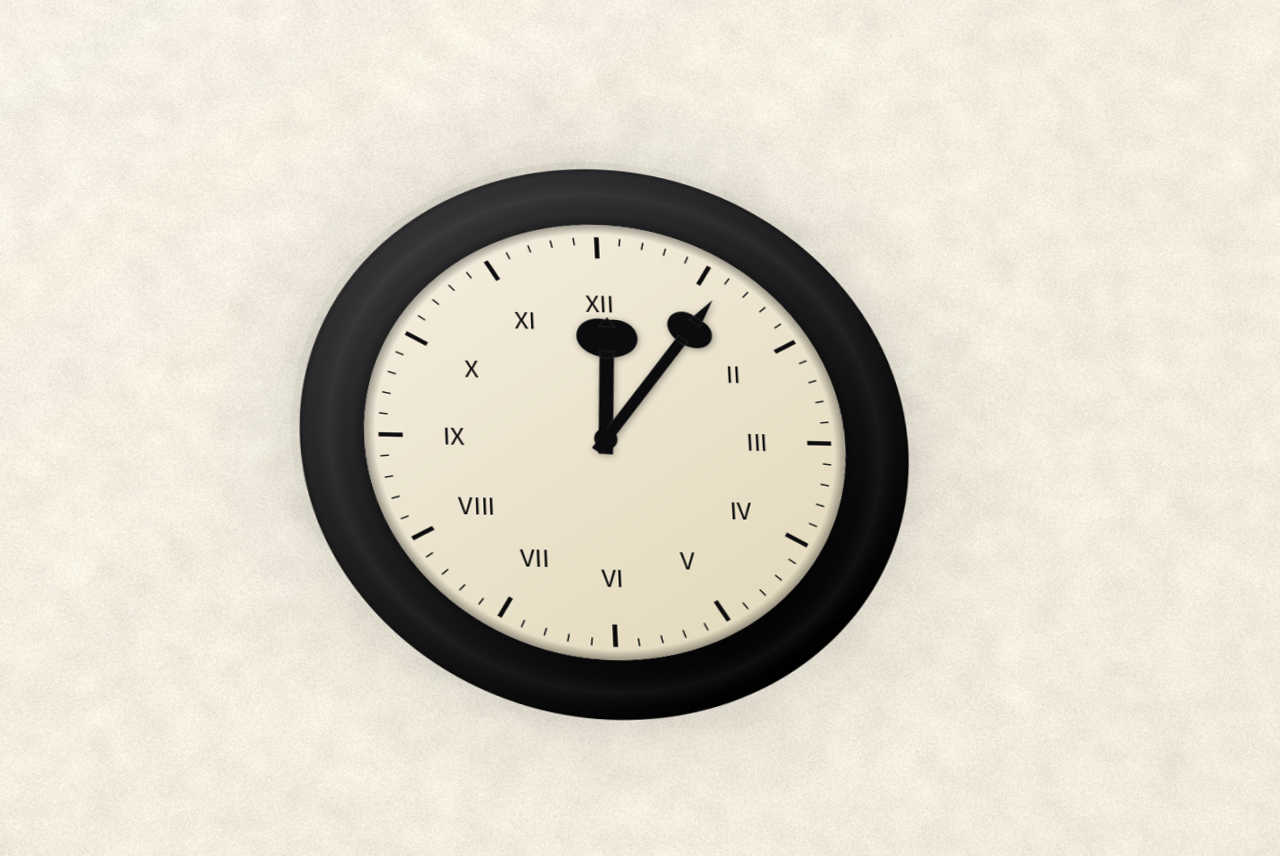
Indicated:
12,06
